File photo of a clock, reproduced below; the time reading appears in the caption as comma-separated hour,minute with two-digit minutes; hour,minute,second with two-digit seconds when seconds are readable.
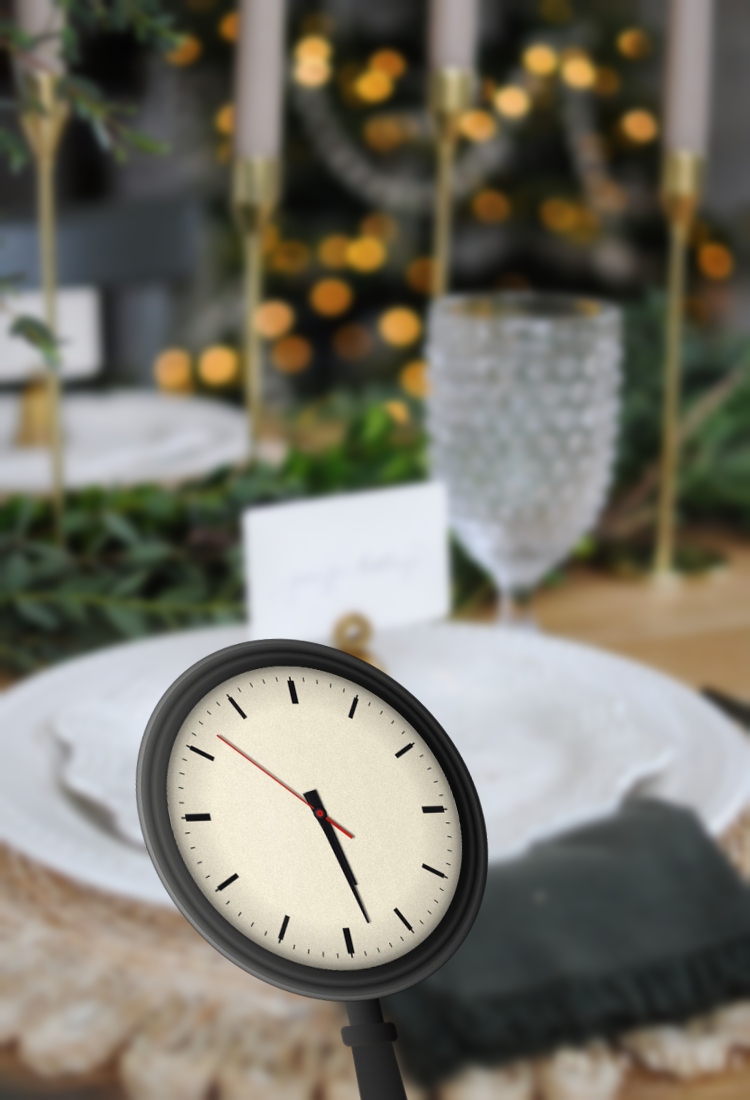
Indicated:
5,27,52
